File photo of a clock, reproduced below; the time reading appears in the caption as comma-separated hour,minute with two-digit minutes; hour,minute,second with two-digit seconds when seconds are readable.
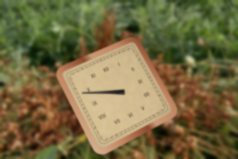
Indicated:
9,49
